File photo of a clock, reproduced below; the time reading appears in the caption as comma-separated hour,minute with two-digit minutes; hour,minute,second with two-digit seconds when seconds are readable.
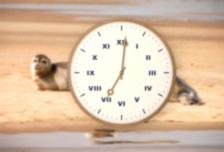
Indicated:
7,01
